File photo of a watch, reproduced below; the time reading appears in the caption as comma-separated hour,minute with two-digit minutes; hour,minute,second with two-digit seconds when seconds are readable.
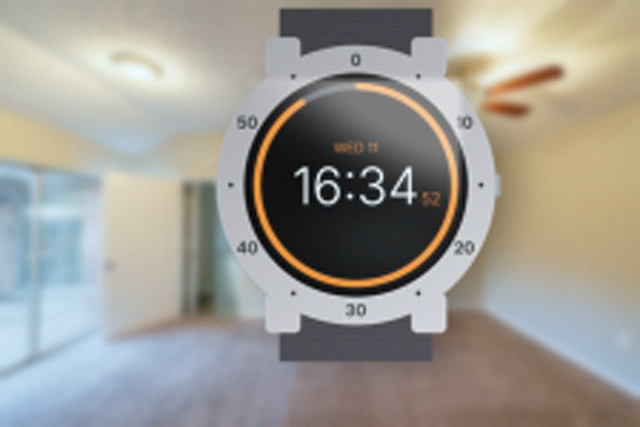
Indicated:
16,34
